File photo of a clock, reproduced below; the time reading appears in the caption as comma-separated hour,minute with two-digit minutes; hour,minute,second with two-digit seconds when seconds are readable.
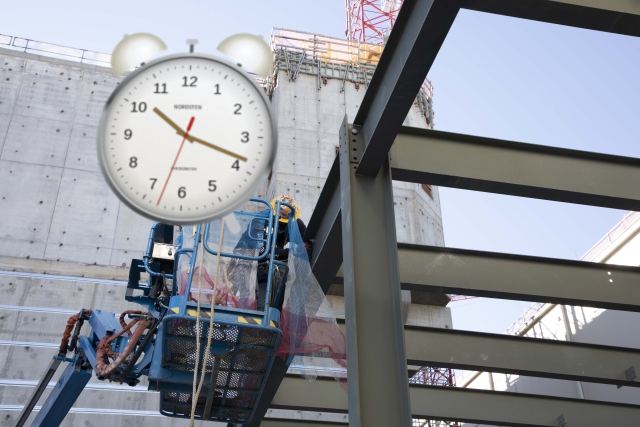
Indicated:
10,18,33
